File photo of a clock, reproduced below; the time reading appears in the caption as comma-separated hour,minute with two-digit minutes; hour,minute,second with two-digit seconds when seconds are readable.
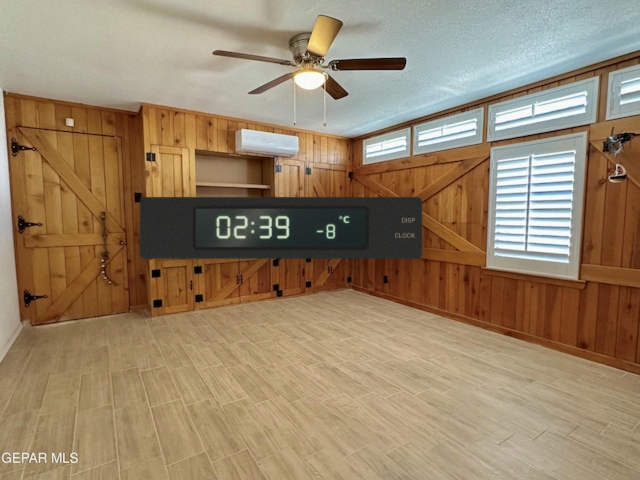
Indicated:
2,39
